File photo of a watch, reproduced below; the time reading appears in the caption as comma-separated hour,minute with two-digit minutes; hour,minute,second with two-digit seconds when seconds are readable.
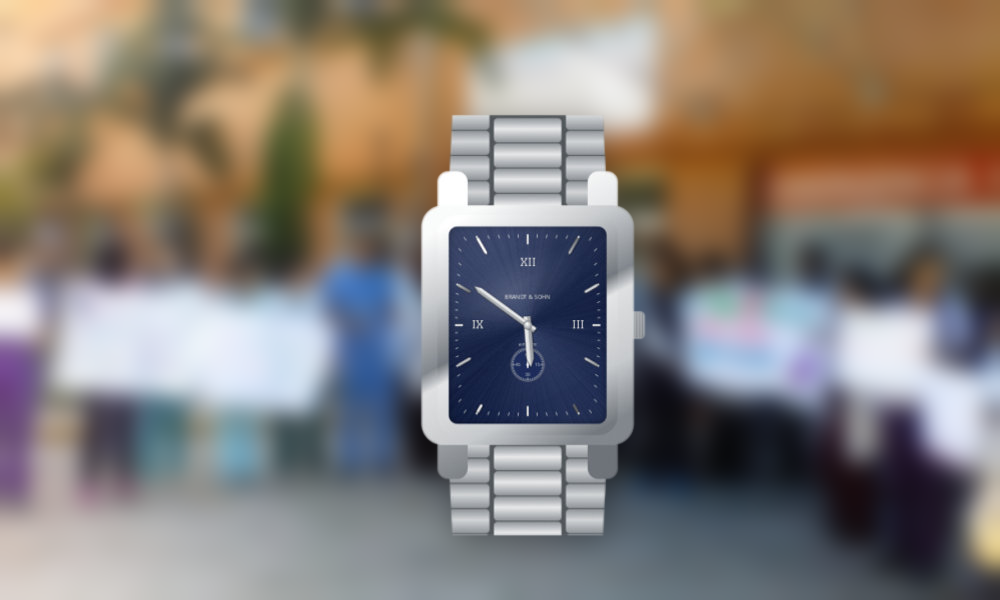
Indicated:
5,51
